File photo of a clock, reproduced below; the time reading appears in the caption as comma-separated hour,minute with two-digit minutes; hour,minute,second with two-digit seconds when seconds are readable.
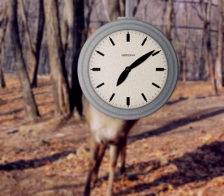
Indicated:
7,09
